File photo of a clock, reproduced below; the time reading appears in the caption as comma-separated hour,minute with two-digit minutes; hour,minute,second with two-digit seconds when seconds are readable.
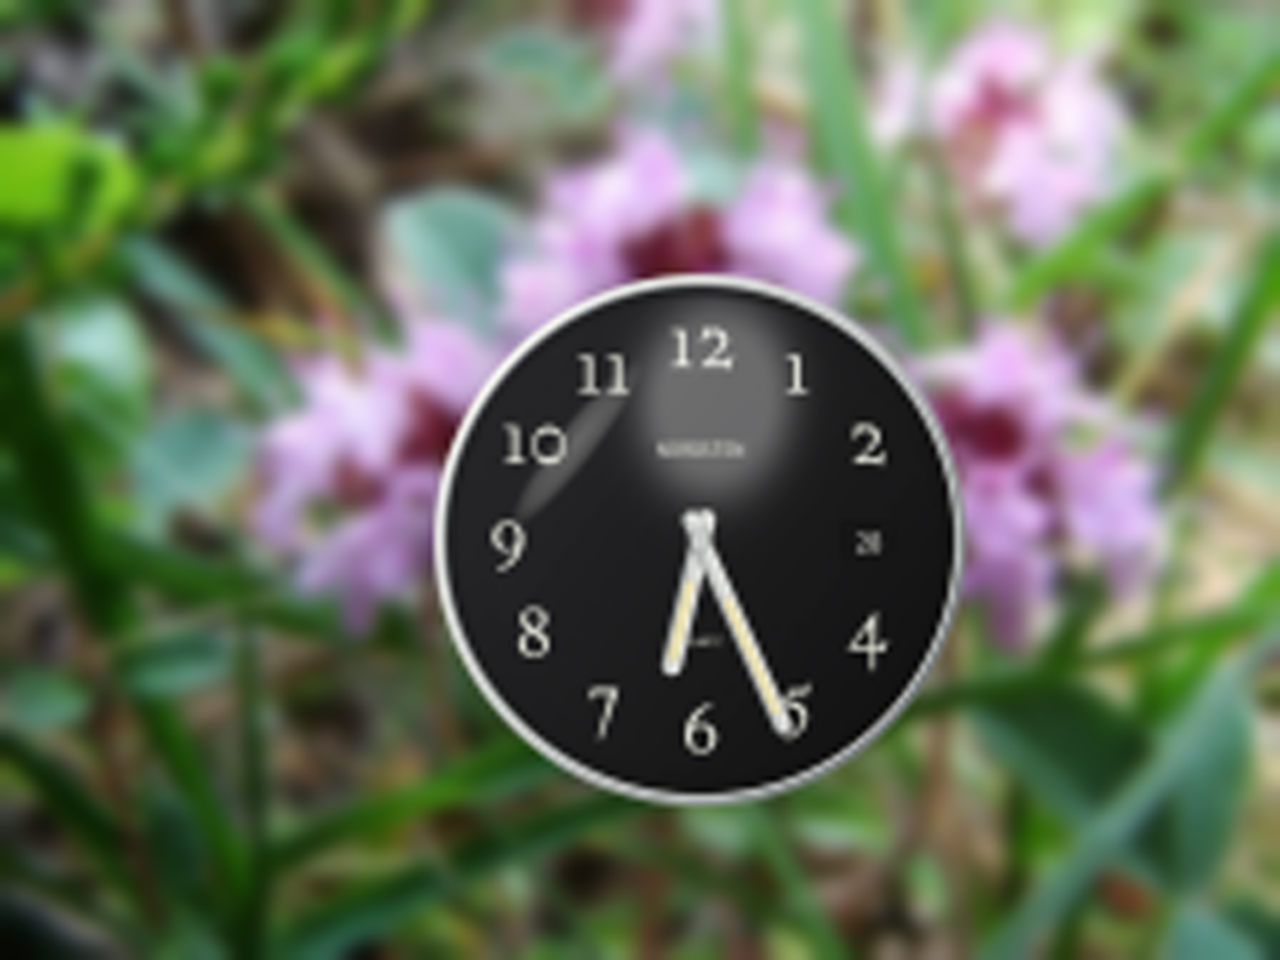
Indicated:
6,26
